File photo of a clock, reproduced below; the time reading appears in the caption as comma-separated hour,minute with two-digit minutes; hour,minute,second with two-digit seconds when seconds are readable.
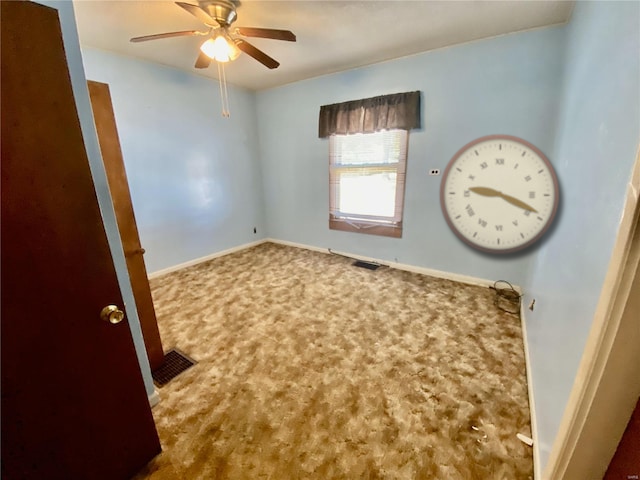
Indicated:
9,19
